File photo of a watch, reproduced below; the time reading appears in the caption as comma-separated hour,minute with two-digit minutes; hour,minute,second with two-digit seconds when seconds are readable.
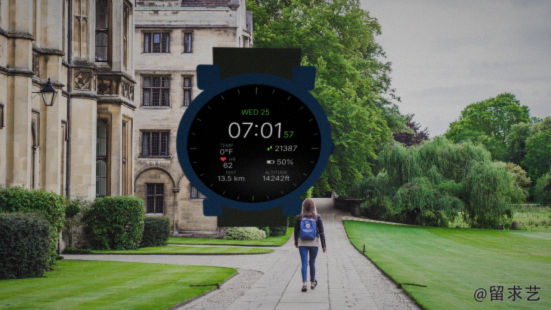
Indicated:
7,01
